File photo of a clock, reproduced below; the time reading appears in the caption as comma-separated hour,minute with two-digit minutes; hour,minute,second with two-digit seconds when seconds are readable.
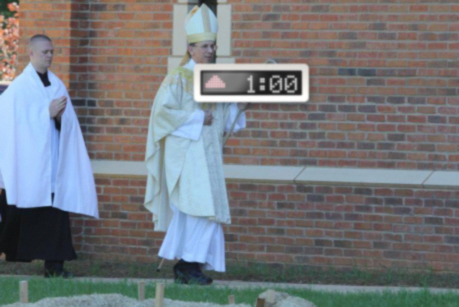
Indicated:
1,00
